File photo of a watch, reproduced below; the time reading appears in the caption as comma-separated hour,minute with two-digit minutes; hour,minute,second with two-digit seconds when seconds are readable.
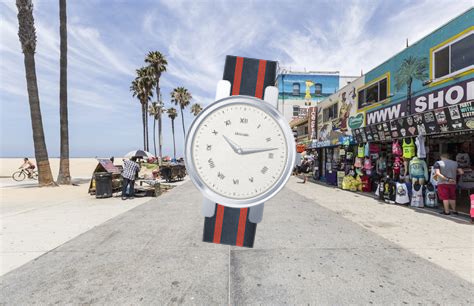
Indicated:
10,13
